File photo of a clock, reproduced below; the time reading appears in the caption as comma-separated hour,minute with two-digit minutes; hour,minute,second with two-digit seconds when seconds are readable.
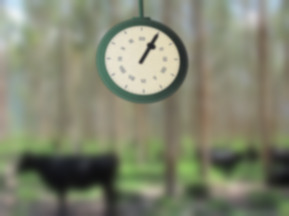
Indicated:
1,05
